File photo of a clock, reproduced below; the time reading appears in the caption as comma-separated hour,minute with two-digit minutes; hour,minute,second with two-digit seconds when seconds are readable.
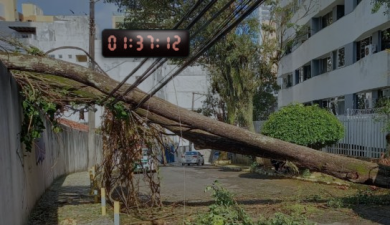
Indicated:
1,37,12
